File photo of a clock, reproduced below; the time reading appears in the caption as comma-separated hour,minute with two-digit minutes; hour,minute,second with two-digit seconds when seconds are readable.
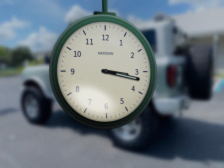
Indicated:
3,17
